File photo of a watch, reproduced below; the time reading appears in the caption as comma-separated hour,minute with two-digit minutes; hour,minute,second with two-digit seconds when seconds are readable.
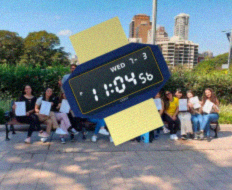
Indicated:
11,04,56
